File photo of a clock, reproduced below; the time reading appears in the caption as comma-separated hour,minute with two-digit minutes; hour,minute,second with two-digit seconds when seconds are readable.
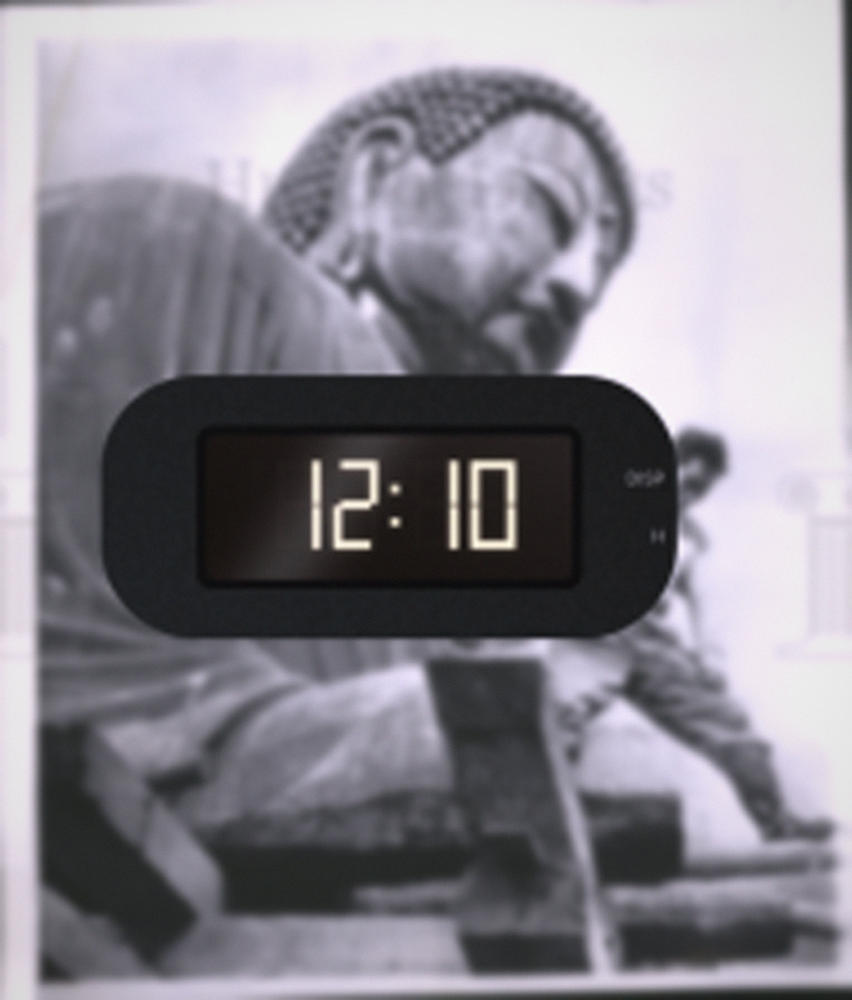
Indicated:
12,10
